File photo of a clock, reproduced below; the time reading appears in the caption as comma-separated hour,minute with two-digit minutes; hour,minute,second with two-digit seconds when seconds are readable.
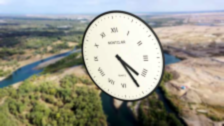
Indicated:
4,25
